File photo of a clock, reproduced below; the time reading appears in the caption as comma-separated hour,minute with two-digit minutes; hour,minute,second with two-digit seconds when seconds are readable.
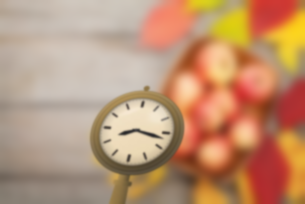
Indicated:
8,17
